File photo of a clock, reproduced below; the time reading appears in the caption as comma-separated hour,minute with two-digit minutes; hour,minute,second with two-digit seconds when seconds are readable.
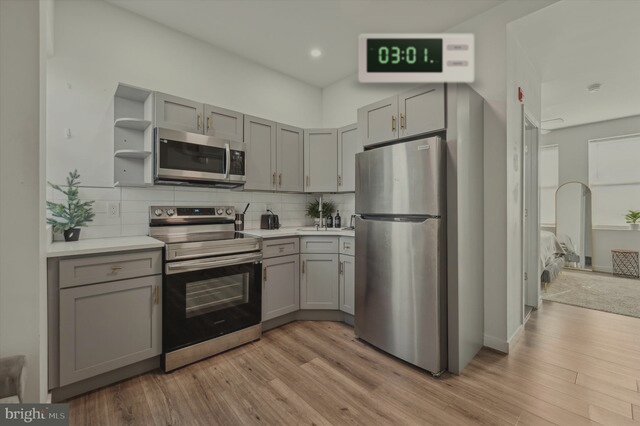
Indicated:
3,01
